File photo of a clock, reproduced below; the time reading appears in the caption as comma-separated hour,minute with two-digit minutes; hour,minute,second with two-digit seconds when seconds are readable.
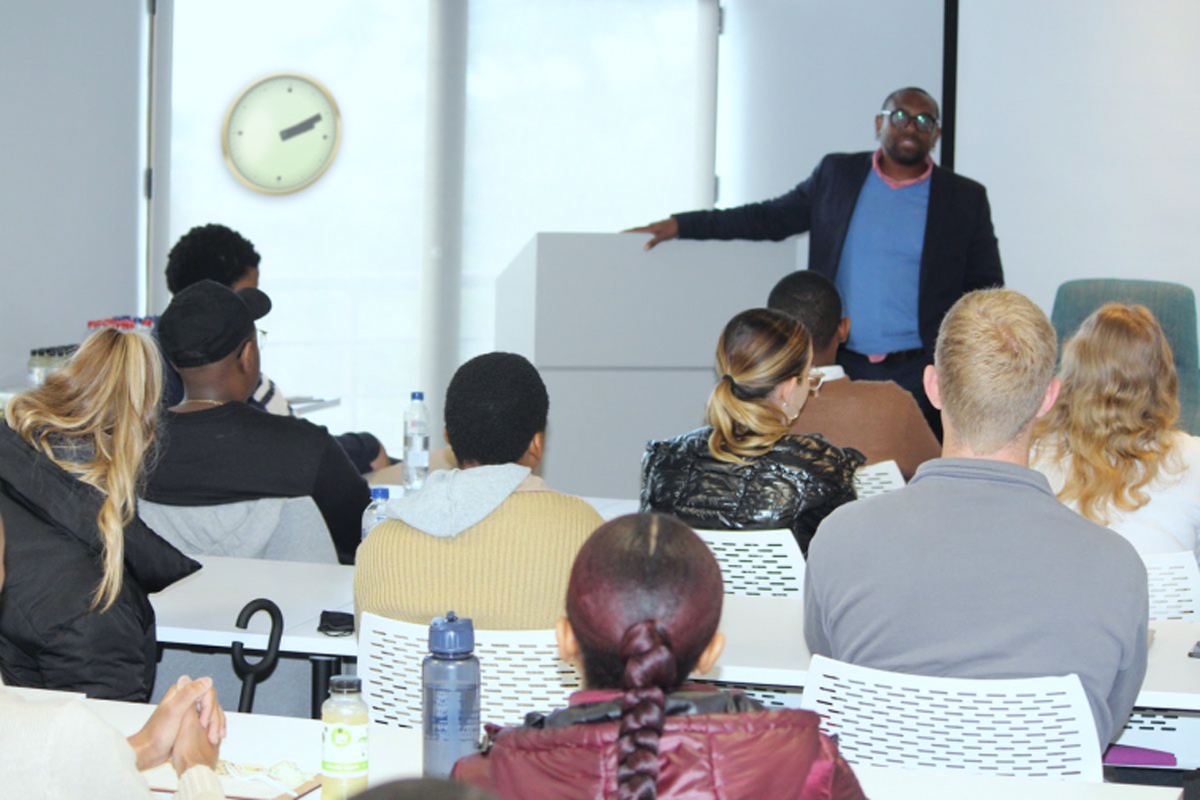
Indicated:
2,10
